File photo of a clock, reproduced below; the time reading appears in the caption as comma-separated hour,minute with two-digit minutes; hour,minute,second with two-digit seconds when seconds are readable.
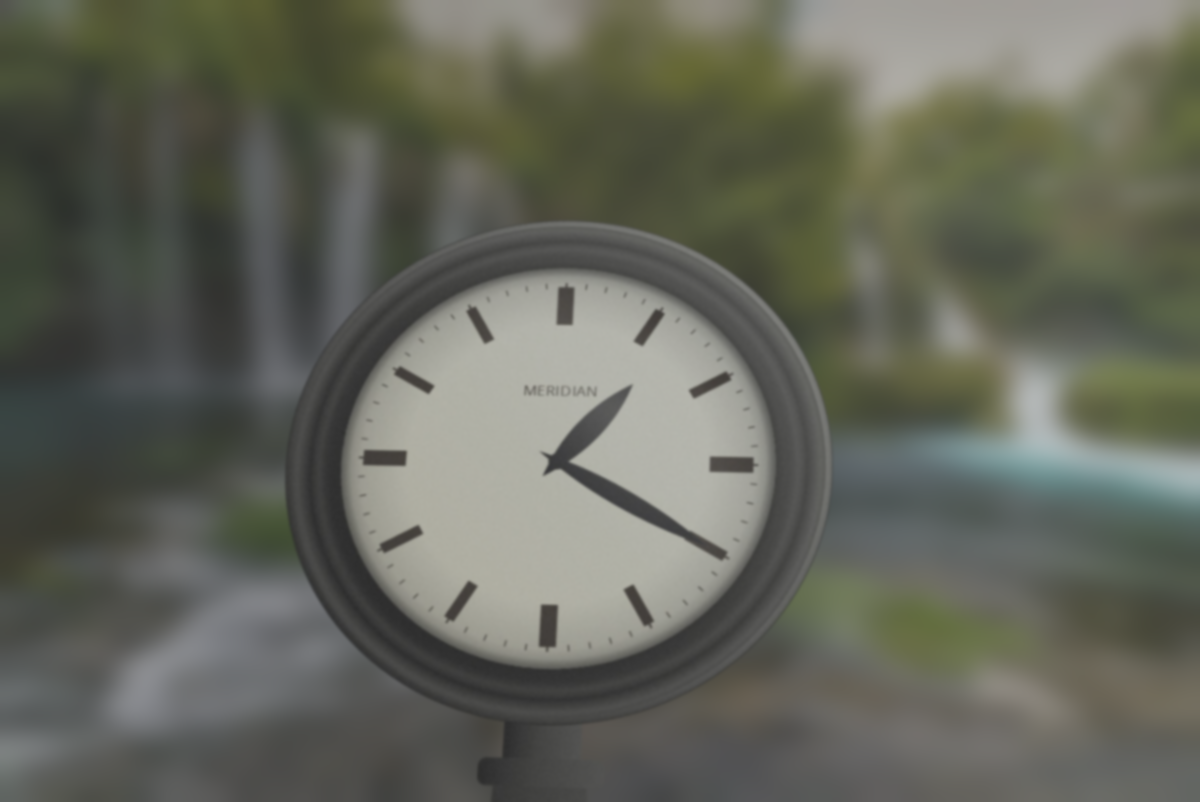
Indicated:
1,20
